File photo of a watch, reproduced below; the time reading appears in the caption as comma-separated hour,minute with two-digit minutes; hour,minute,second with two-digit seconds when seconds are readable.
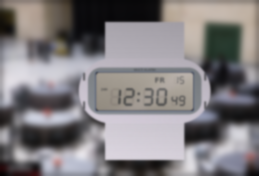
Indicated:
12,30
